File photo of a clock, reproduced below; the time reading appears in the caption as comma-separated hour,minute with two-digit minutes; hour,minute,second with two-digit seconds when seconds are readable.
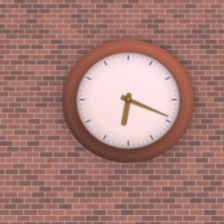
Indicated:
6,19
